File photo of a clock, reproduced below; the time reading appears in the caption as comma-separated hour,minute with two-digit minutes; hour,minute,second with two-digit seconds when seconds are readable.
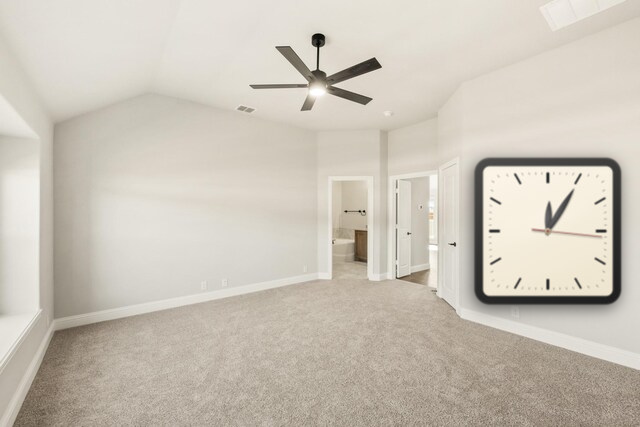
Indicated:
12,05,16
